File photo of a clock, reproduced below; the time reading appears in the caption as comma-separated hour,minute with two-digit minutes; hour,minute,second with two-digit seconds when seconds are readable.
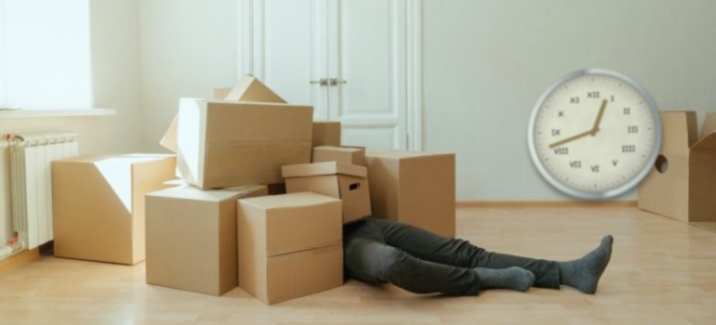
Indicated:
12,42
